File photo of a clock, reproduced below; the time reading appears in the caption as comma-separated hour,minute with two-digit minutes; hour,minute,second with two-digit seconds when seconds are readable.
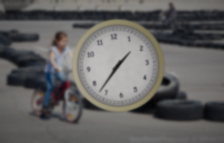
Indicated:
1,37
